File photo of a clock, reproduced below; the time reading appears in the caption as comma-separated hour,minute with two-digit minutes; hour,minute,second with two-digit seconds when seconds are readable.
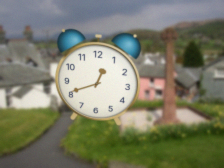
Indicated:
12,41
